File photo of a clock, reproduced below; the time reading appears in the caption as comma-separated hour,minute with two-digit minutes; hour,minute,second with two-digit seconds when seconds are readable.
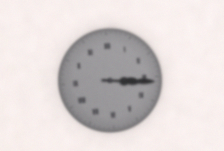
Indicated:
3,16
